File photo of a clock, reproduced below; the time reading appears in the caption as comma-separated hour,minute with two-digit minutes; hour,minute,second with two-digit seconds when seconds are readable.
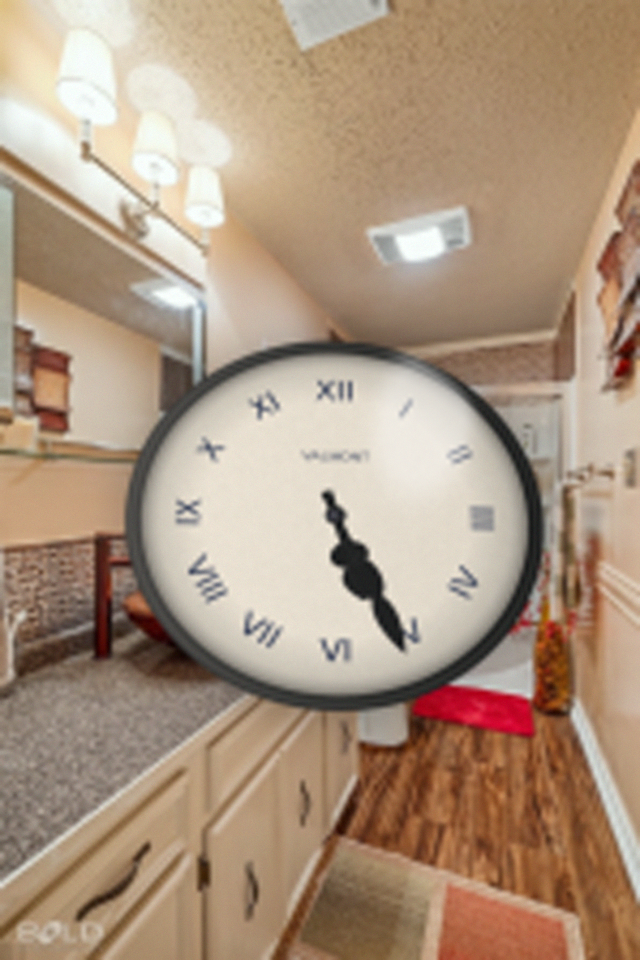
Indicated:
5,26
